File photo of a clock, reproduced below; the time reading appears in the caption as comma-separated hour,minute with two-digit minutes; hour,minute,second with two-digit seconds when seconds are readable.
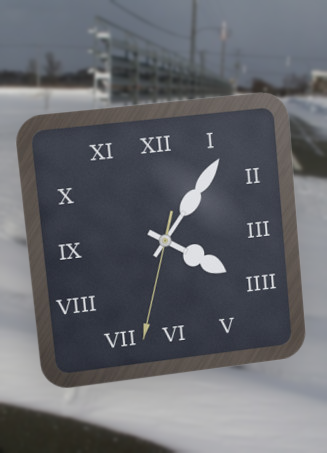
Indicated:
4,06,33
